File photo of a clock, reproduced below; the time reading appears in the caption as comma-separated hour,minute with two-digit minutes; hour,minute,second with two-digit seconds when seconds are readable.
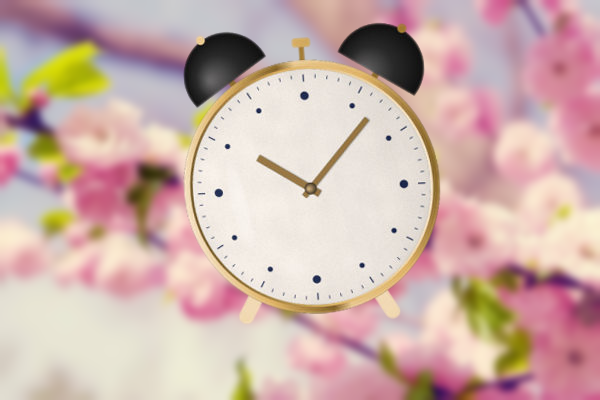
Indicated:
10,07
